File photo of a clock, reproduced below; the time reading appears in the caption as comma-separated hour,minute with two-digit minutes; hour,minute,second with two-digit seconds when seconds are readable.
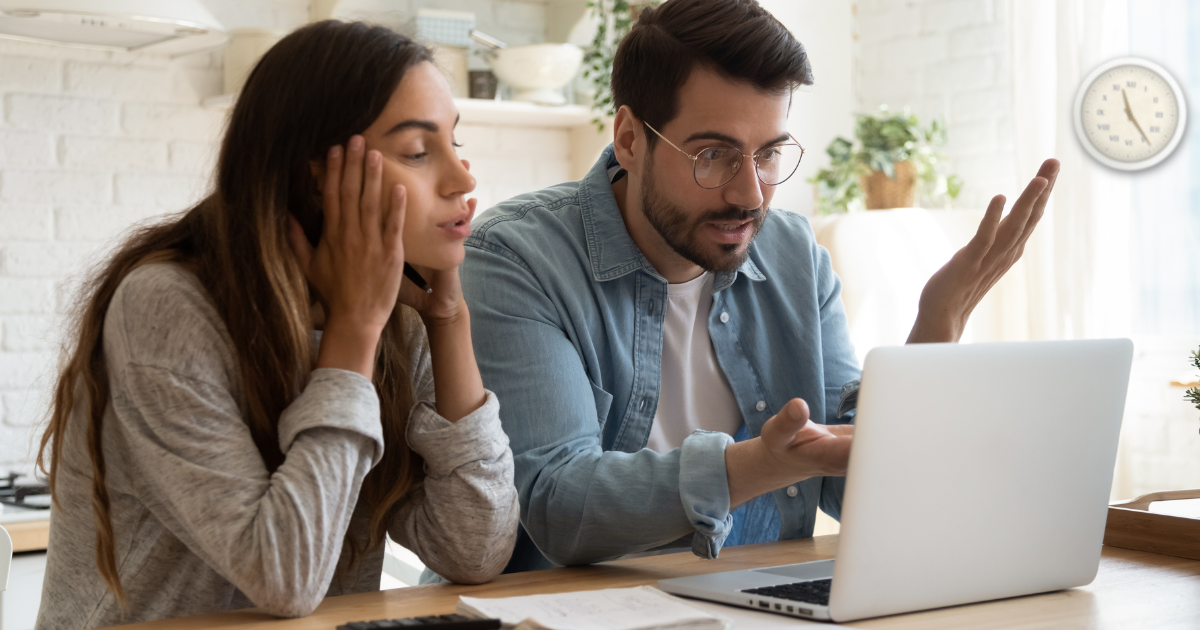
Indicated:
11,24
